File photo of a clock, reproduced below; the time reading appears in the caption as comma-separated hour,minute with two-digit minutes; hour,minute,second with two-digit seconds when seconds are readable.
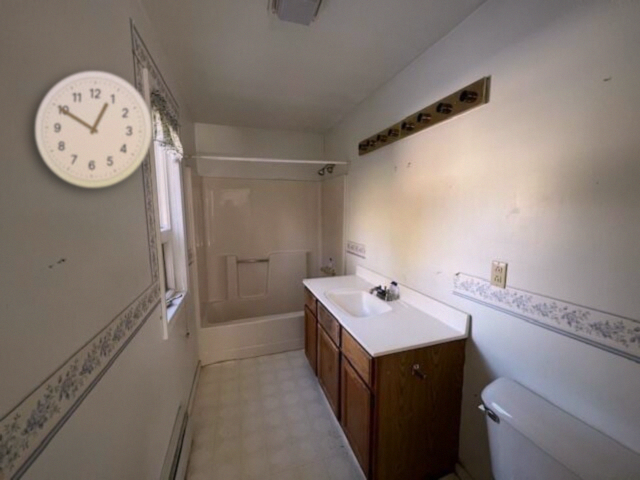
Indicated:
12,50
